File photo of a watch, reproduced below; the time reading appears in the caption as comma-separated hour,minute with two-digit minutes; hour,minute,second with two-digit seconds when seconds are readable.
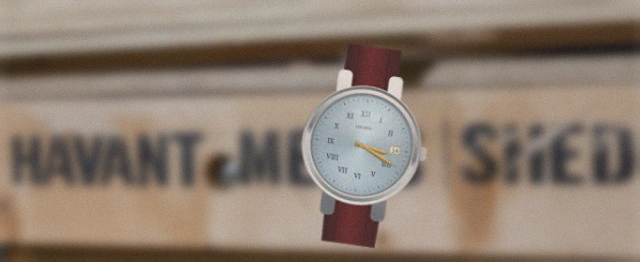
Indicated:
3,19
